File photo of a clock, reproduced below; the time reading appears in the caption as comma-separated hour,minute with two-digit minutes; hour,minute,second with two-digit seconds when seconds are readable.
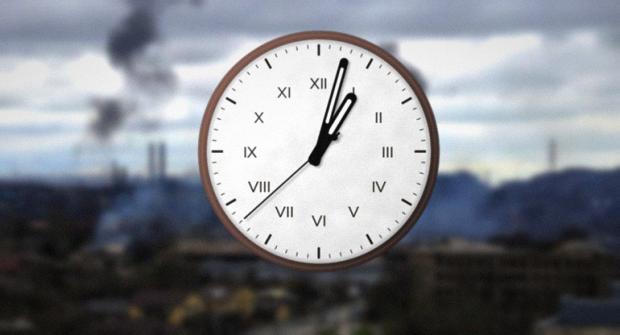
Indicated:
1,02,38
